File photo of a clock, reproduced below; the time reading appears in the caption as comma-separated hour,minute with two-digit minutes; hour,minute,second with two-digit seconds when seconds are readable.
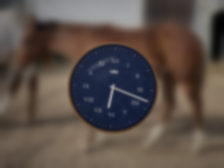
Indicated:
6,18
